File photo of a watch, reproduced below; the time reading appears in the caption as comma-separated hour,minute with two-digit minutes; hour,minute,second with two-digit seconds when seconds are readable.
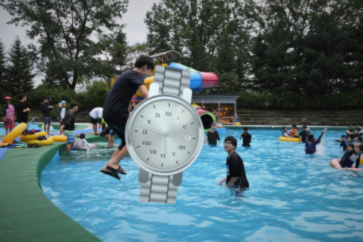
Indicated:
5,47
